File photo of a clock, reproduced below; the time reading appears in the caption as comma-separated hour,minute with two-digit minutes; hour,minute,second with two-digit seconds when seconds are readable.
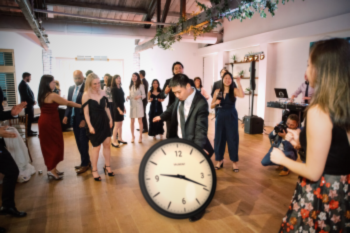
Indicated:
9,19
